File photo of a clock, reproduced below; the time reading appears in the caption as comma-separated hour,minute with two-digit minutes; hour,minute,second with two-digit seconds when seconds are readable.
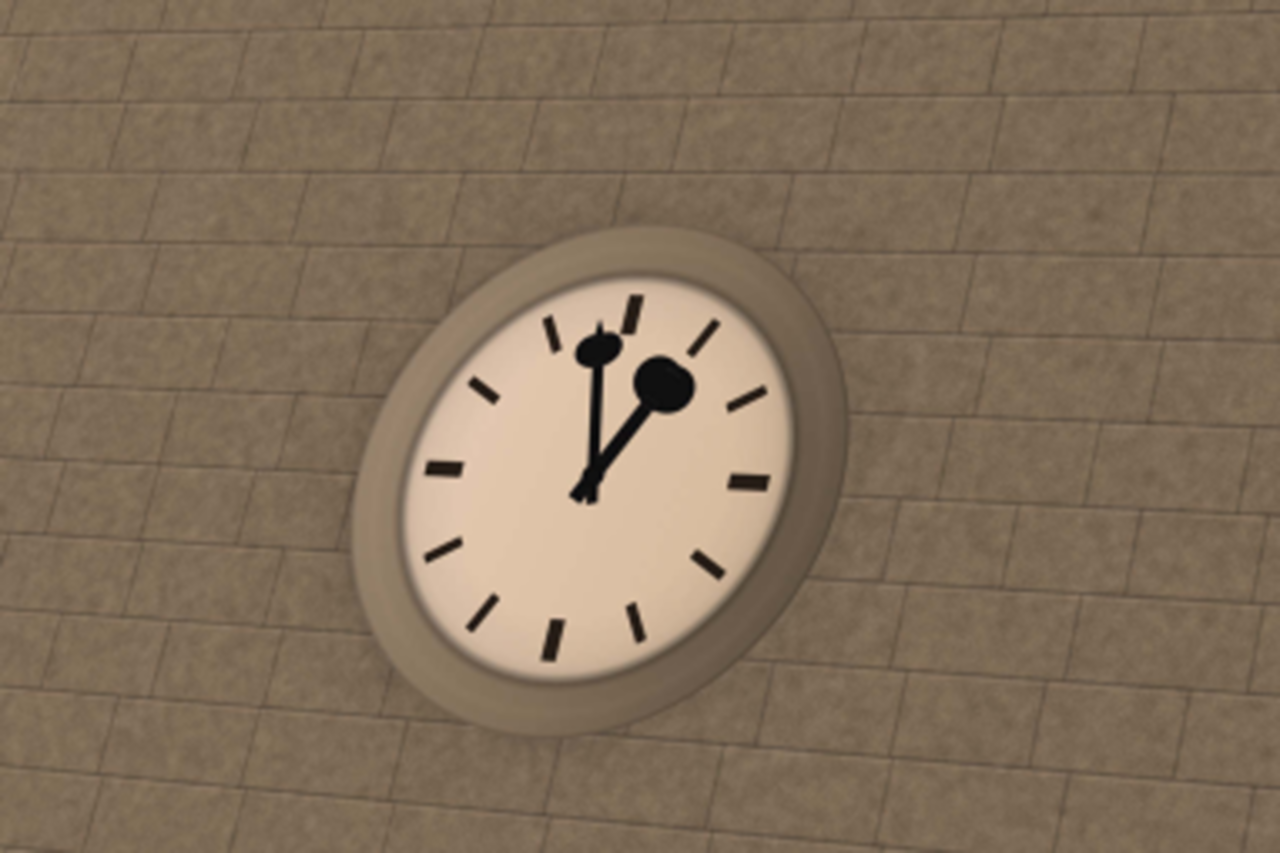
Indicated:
12,58
